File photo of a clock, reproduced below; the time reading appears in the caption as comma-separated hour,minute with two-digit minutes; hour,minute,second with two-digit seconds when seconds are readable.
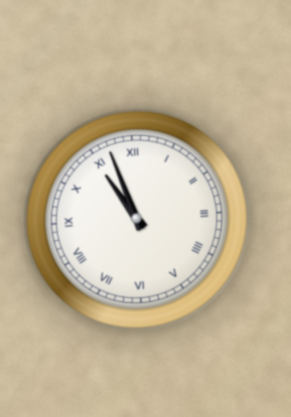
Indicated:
10,57
